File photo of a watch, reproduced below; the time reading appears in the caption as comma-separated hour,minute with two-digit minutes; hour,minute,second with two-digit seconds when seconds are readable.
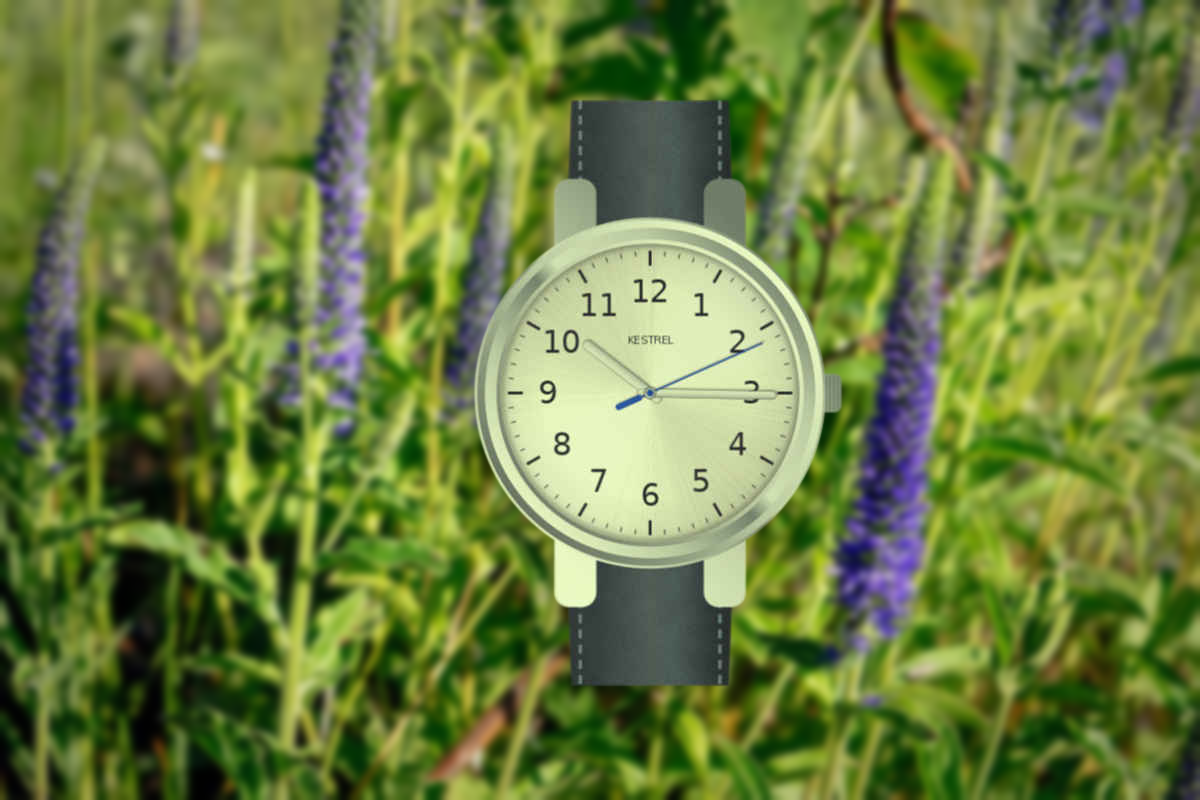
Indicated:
10,15,11
